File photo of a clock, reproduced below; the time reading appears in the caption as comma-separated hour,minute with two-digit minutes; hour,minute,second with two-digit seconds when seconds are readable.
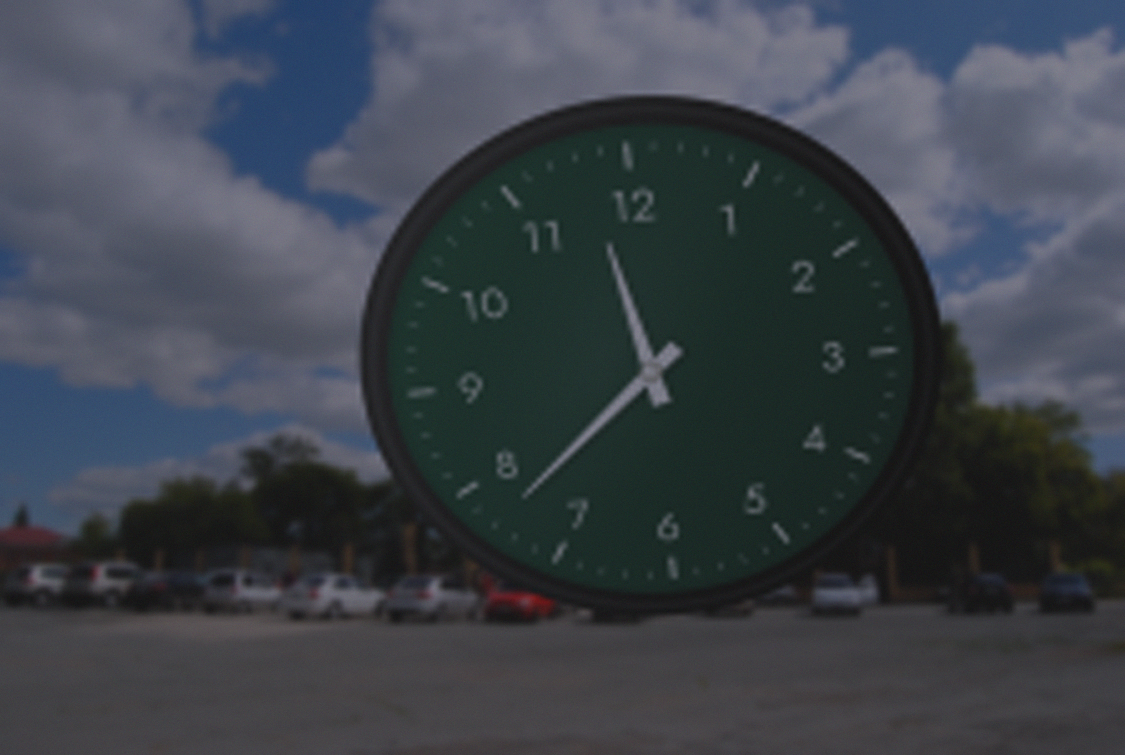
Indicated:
11,38
